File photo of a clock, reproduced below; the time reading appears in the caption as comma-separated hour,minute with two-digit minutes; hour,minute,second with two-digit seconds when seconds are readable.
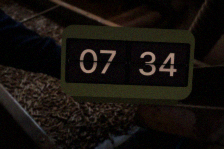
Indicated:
7,34
